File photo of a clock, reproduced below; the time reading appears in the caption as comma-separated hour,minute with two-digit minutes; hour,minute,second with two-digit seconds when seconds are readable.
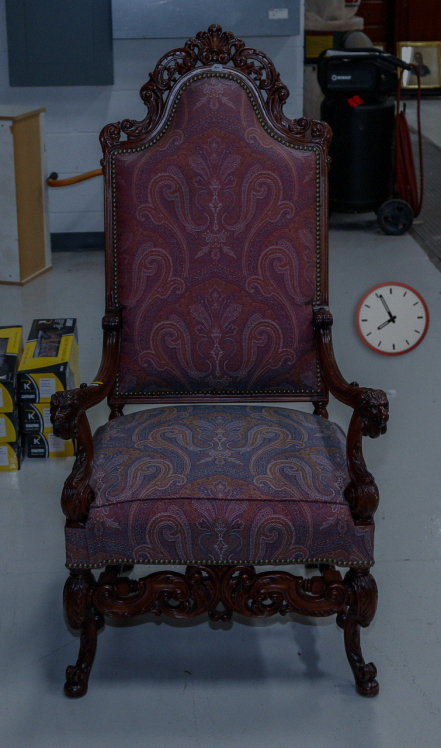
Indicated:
7,56
